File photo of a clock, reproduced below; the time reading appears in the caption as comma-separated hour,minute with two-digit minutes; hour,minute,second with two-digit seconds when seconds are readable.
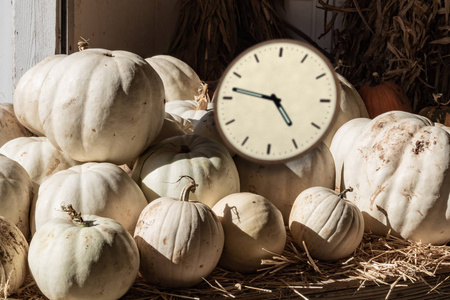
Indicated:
4,47
